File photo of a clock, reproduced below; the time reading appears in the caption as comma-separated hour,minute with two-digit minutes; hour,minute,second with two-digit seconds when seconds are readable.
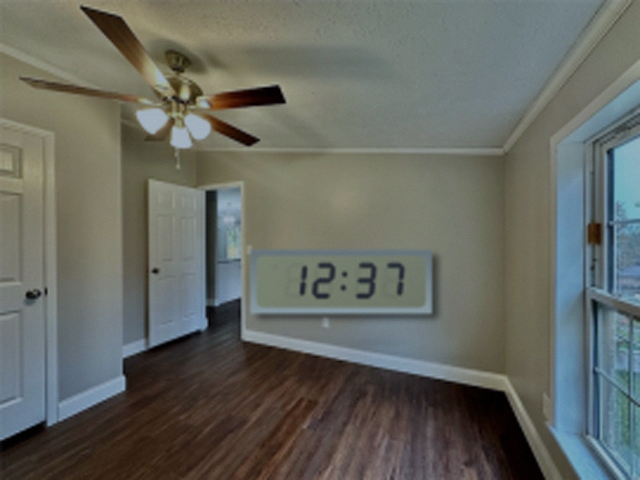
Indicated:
12,37
